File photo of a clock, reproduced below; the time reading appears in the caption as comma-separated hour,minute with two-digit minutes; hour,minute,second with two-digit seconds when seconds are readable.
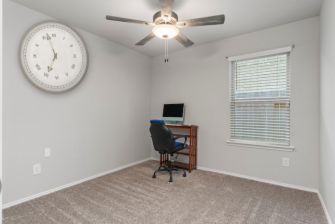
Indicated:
6,57
